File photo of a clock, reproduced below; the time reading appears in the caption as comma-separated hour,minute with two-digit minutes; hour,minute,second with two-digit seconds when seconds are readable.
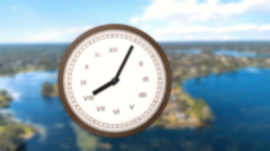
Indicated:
8,05
